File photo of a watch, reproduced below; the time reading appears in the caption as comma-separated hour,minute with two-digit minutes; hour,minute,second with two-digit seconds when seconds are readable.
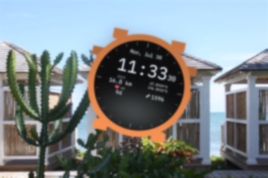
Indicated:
11,33
